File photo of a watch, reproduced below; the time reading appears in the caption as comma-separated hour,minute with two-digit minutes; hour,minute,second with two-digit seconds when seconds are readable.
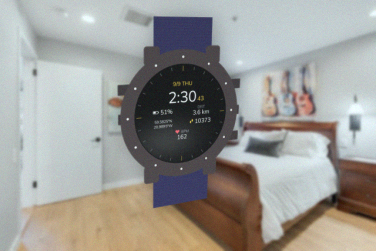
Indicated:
2,30
